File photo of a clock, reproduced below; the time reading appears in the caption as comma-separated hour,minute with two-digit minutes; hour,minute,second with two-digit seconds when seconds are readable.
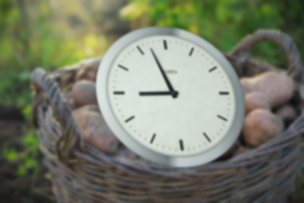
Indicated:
8,57
